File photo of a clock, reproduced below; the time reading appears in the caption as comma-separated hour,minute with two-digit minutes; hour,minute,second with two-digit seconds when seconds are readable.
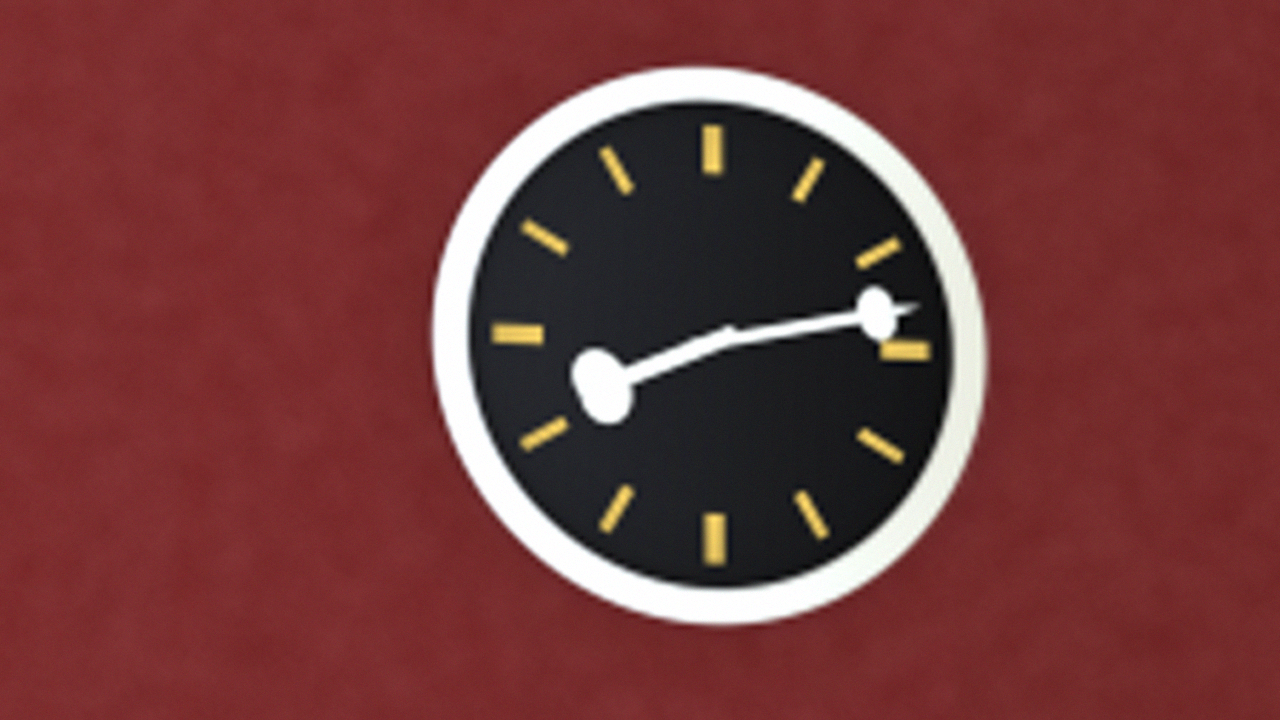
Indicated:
8,13
